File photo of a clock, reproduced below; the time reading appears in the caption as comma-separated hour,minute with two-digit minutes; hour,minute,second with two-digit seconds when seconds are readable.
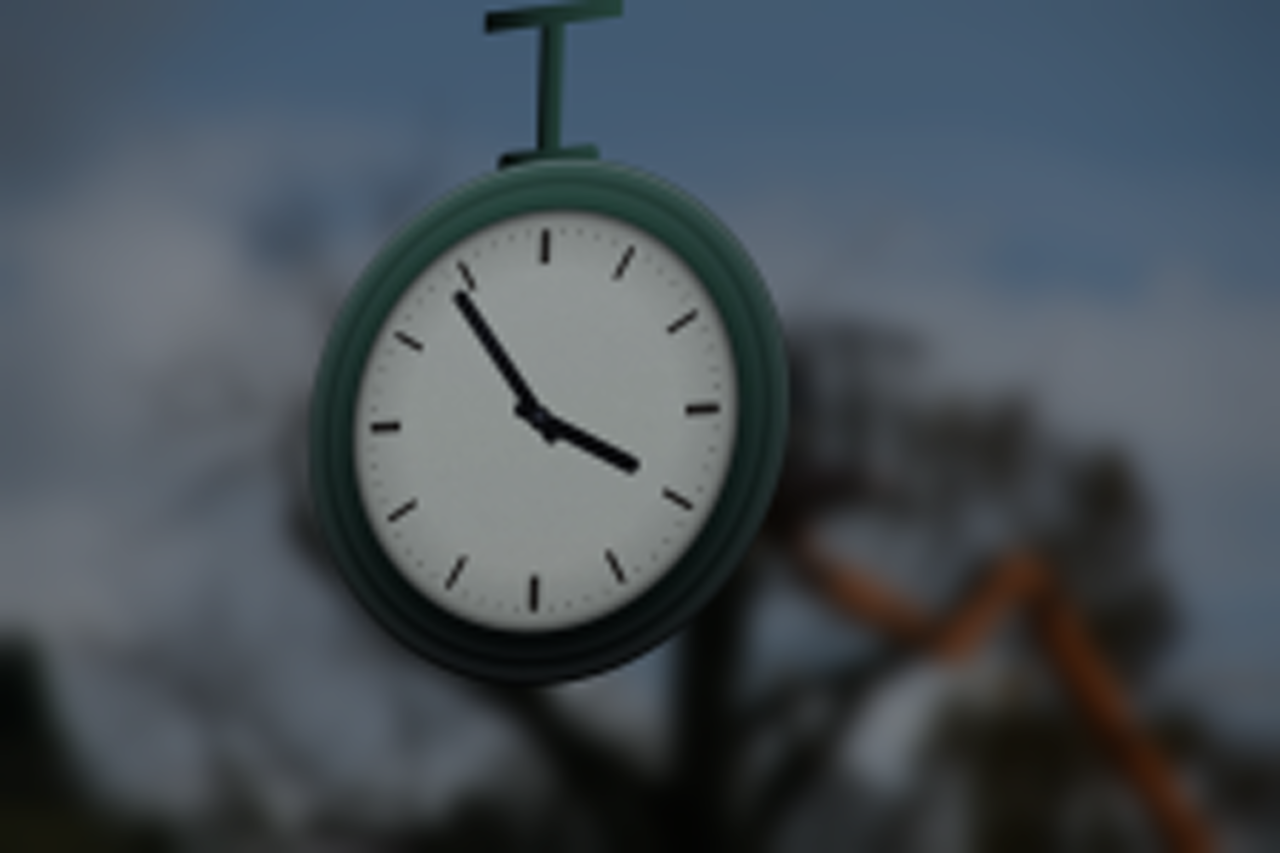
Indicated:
3,54
